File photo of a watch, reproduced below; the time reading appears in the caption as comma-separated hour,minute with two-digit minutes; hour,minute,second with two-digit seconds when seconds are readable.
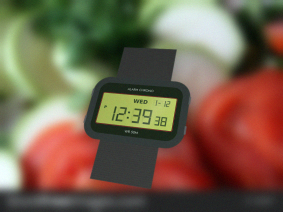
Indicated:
12,39,38
